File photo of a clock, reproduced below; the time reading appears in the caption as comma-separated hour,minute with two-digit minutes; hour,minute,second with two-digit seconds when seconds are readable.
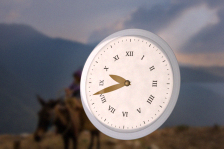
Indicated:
9,42
